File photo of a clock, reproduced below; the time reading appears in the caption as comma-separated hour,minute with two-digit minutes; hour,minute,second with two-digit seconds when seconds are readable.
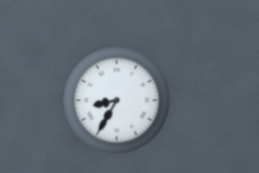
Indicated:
8,35
